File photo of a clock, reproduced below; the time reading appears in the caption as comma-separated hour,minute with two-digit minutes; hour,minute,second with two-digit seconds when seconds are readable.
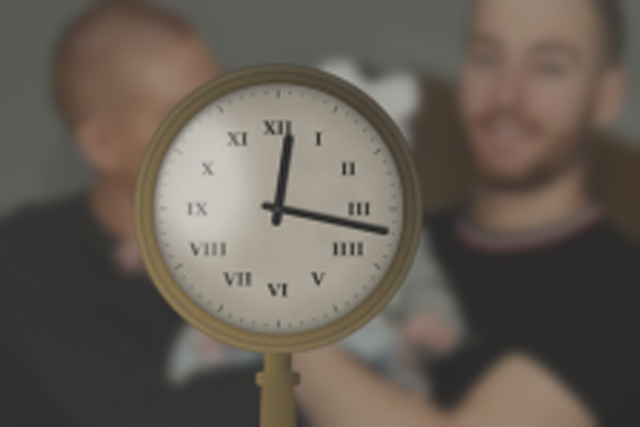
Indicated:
12,17
